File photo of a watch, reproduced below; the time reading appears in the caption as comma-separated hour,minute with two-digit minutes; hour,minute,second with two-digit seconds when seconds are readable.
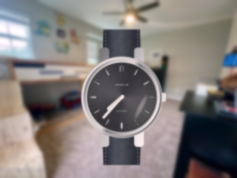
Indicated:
7,37
